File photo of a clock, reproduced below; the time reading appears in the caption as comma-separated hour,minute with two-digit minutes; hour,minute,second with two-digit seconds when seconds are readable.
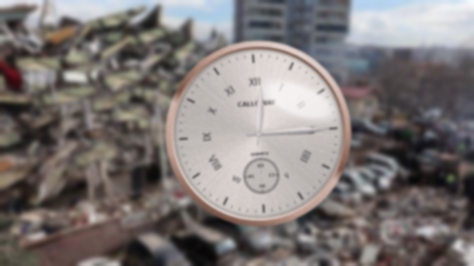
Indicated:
12,15
